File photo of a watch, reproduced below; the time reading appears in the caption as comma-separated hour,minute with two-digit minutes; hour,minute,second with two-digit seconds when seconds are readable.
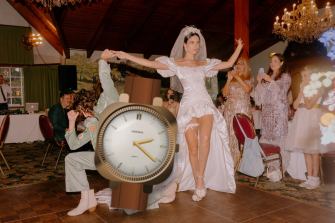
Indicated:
2,21
